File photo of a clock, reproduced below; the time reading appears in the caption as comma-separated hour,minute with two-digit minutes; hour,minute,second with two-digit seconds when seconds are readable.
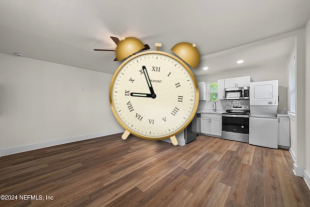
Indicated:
8,56
